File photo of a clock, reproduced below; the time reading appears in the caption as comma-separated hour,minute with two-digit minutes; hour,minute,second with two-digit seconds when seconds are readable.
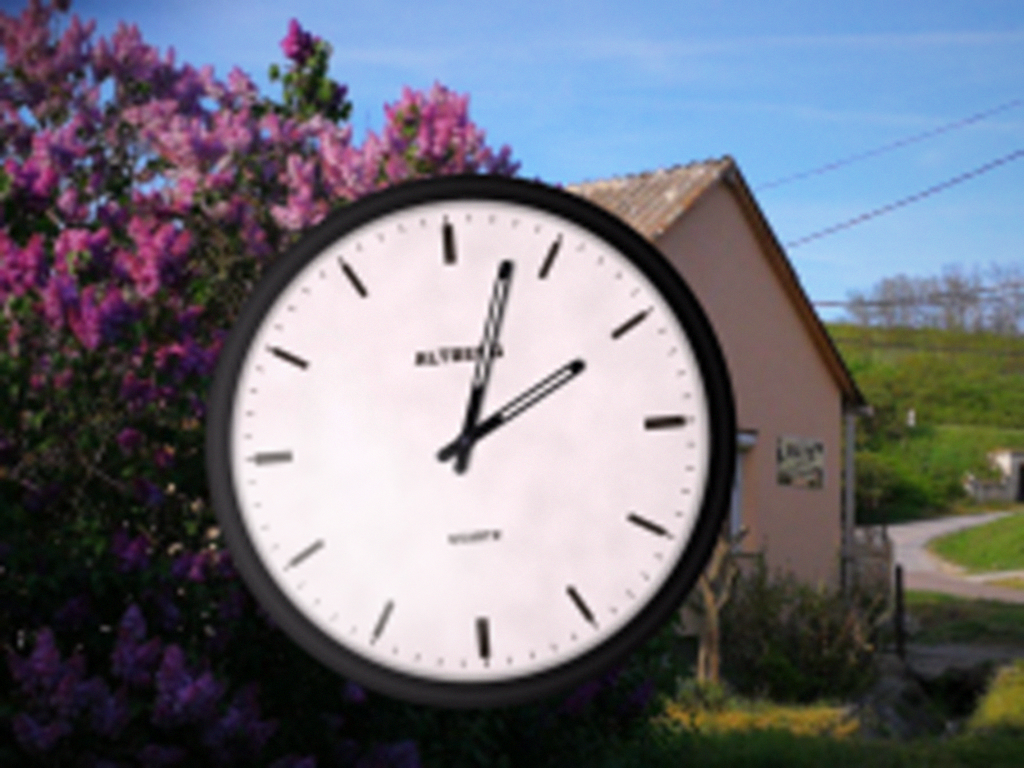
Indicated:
2,03
